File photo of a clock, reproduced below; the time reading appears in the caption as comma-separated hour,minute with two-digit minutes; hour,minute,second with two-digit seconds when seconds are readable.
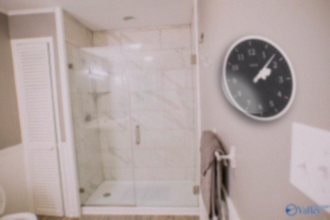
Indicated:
2,08
